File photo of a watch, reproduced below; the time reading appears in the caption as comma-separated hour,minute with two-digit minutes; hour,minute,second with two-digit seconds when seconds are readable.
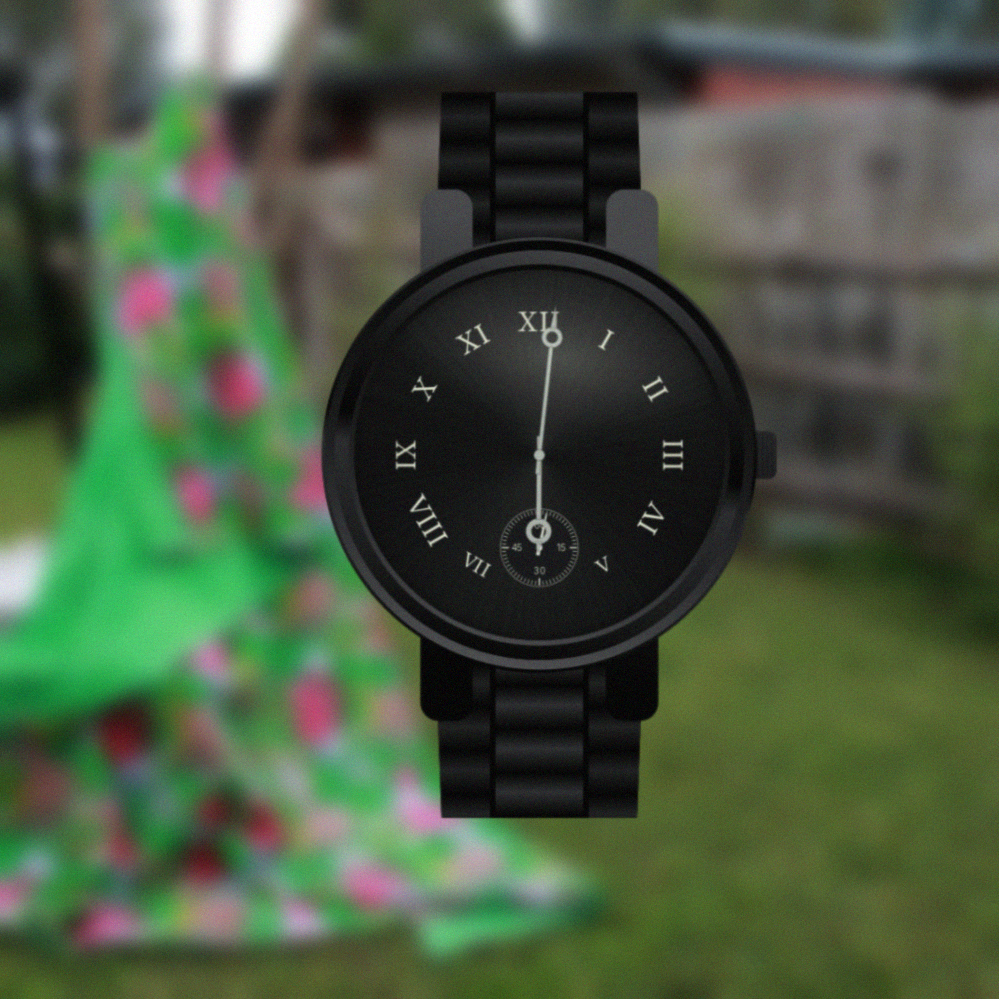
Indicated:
6,01,02
